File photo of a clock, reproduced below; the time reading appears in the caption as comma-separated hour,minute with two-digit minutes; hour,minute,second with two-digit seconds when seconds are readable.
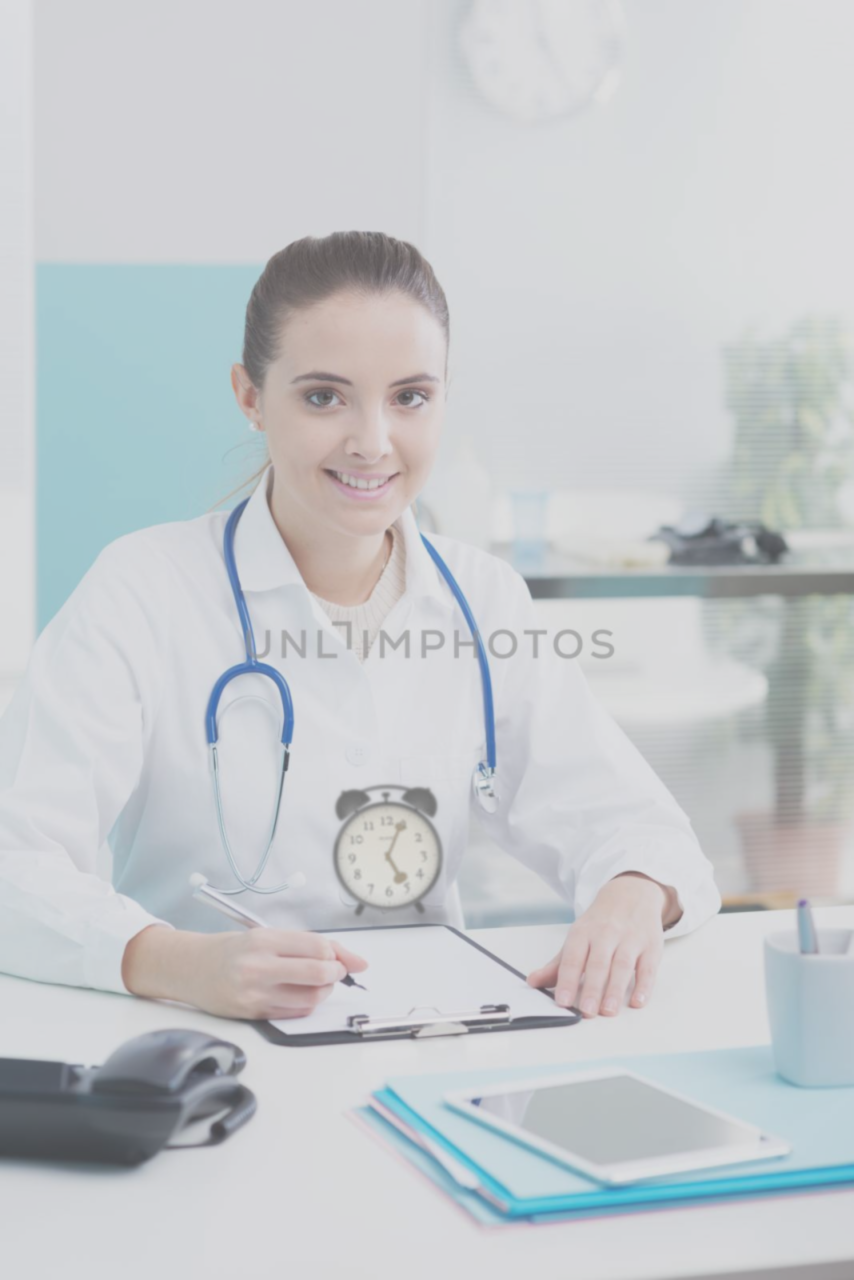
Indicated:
5,04
